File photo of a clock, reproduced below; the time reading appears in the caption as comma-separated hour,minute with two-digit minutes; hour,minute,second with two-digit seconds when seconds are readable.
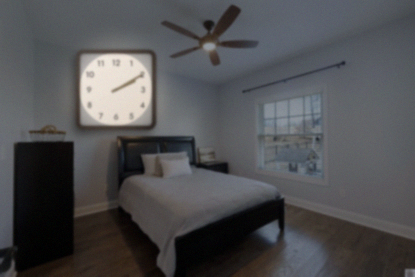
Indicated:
2,10
